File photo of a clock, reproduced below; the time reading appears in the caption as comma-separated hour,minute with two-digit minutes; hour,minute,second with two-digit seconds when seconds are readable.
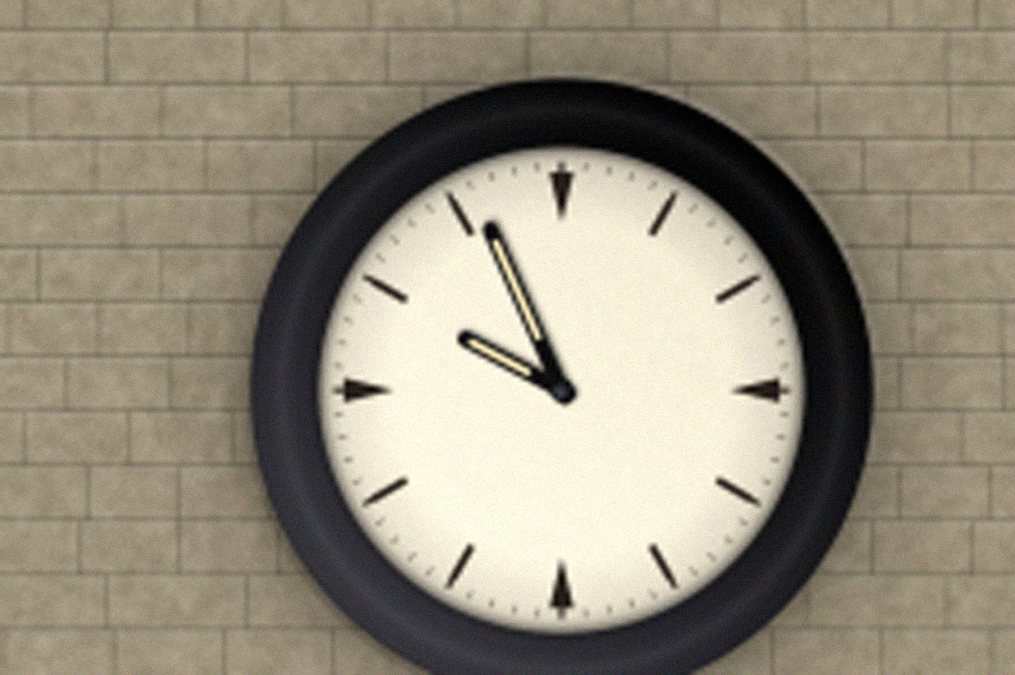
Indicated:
9,56
